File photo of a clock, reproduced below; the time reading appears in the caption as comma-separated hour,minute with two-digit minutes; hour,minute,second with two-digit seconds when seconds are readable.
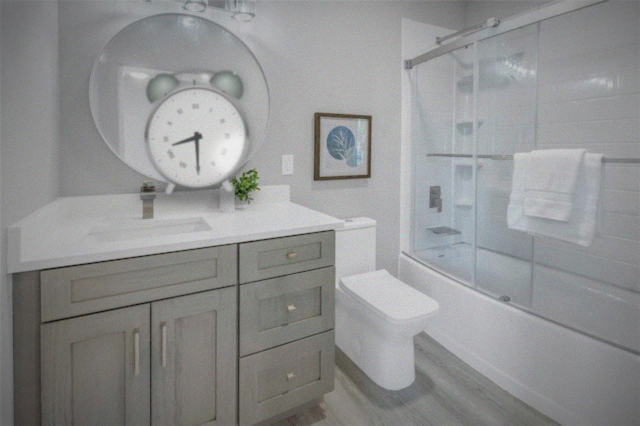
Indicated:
8,30
